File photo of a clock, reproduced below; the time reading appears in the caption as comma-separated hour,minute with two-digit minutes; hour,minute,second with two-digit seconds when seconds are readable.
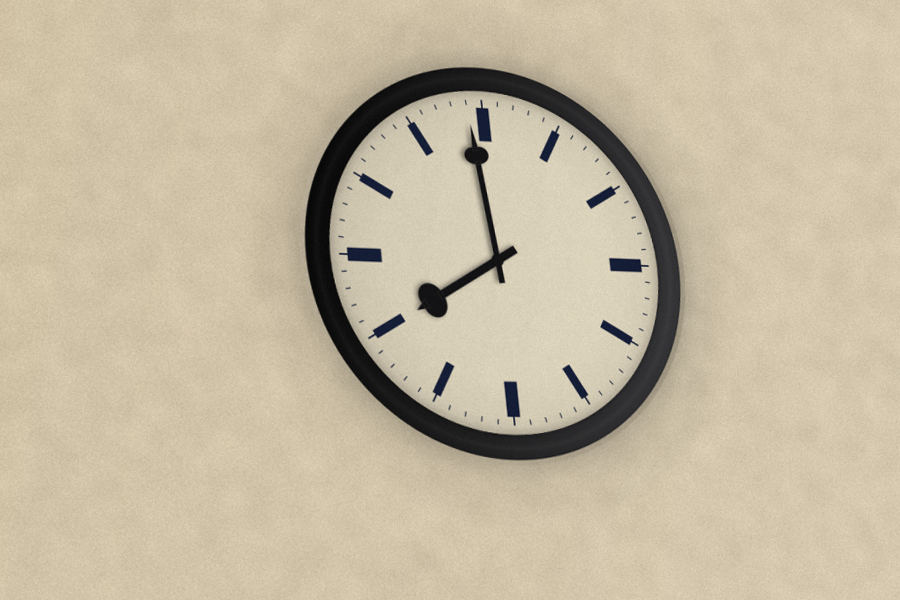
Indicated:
7,59
